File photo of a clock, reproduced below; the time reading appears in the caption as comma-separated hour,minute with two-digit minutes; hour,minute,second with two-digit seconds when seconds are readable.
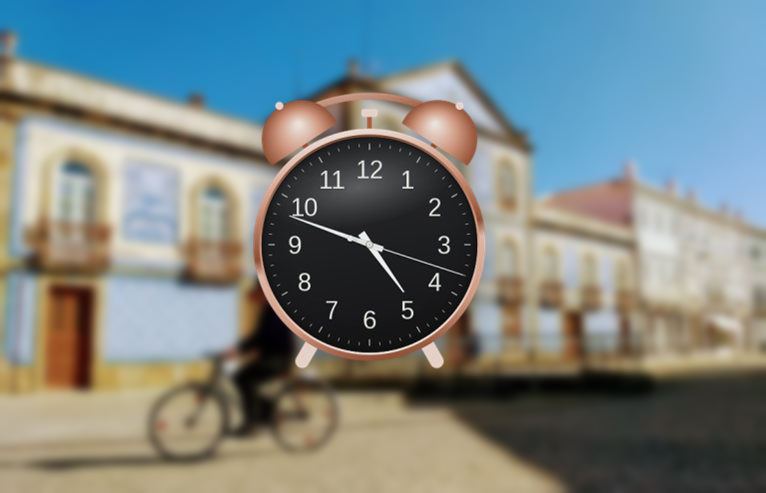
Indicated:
4,48,18
